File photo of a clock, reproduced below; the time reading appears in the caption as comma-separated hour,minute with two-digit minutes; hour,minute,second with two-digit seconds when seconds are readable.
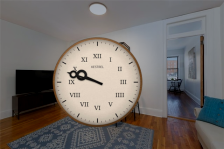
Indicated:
9,48
